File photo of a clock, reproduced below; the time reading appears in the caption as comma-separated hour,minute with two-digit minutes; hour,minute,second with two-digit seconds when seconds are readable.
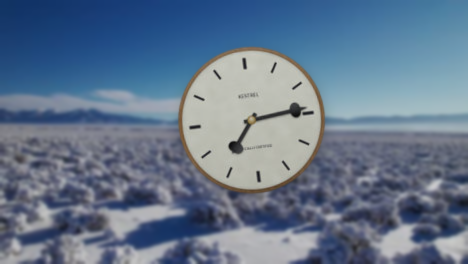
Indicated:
7,14
